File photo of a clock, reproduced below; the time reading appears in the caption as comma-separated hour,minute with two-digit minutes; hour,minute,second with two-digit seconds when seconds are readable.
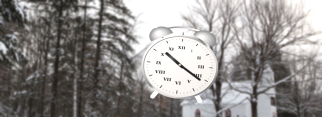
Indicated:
10,21
